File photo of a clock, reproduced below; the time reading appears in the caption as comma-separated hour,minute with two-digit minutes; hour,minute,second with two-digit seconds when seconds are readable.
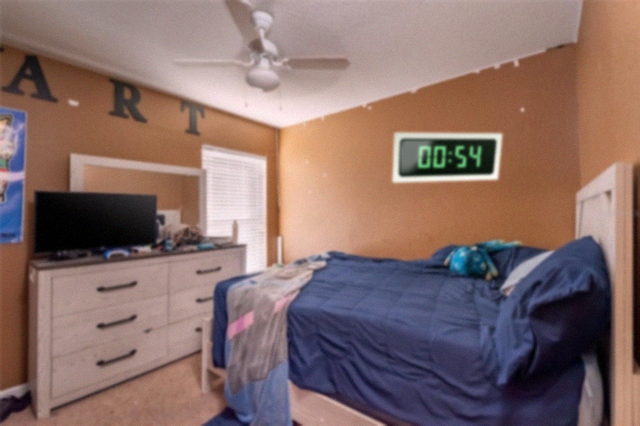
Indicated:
0,54
